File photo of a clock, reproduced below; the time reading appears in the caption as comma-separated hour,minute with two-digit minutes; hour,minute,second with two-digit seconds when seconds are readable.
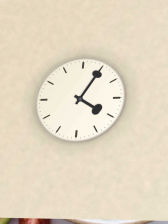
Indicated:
4,05
